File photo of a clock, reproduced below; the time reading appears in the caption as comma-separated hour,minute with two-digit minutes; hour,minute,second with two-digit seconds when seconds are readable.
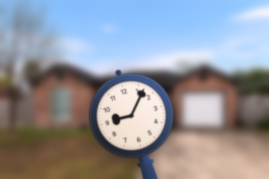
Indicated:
9,07
